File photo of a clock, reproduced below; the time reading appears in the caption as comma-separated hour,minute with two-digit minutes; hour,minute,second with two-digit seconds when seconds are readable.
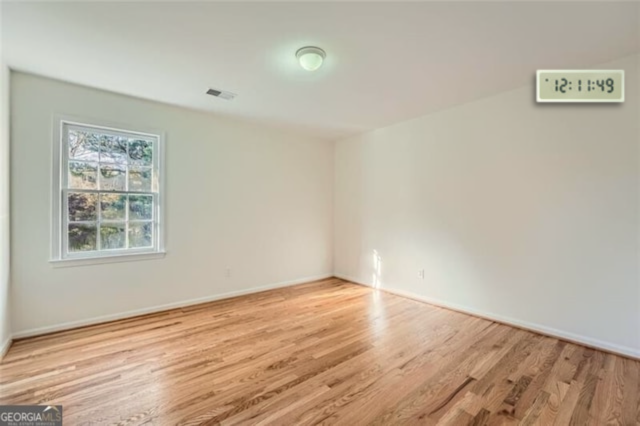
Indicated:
12,11,49
